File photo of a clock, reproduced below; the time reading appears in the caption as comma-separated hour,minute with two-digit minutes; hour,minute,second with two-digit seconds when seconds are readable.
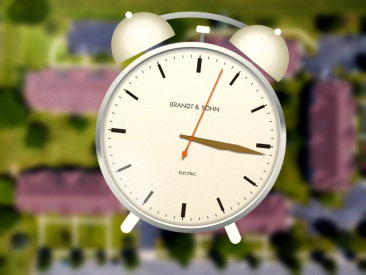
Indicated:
3,16,03
